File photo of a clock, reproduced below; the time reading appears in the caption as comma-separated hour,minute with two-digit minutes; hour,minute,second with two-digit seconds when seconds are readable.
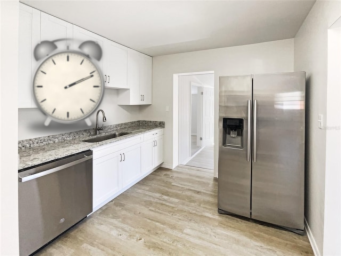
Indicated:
2,11
